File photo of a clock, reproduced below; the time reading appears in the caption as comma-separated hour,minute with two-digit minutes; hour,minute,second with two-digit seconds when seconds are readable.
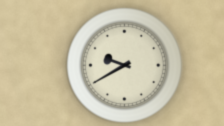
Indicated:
9,40
